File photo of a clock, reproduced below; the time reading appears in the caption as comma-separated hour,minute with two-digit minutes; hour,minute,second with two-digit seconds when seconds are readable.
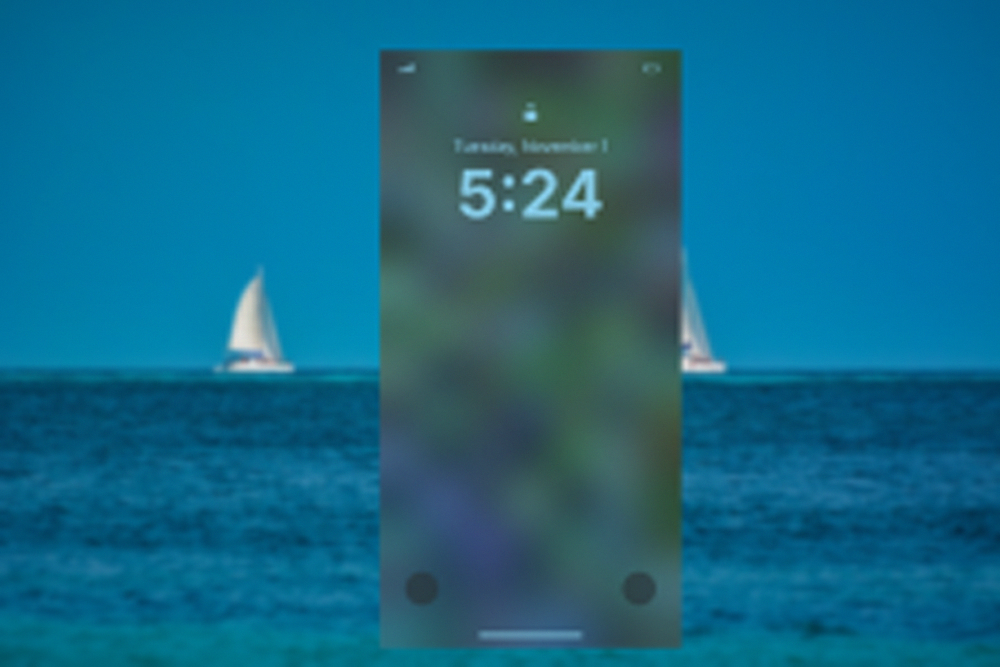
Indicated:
5,24
